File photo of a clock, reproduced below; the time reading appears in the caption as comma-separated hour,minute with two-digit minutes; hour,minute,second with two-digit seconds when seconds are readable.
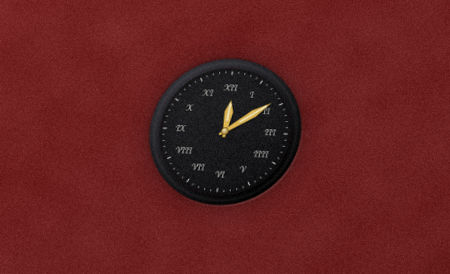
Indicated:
12,09
